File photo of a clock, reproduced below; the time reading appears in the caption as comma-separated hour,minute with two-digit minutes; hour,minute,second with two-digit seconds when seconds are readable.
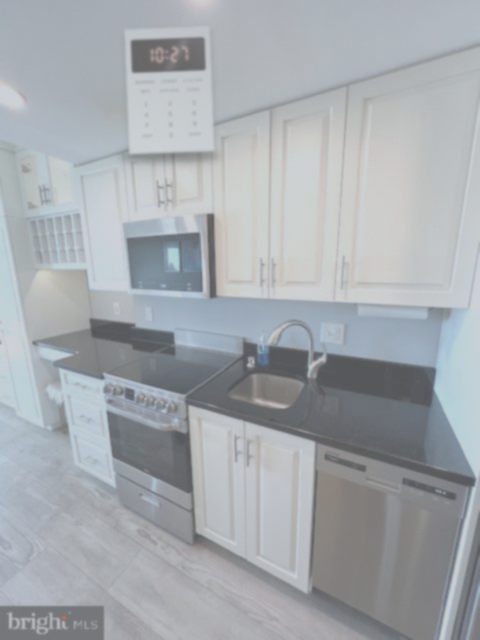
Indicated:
10,27
